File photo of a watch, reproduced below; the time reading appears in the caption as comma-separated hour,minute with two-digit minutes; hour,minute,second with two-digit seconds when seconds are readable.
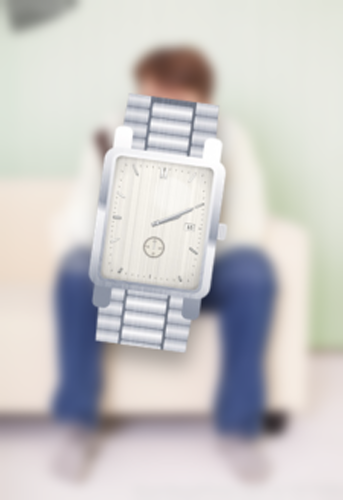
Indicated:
2,10
